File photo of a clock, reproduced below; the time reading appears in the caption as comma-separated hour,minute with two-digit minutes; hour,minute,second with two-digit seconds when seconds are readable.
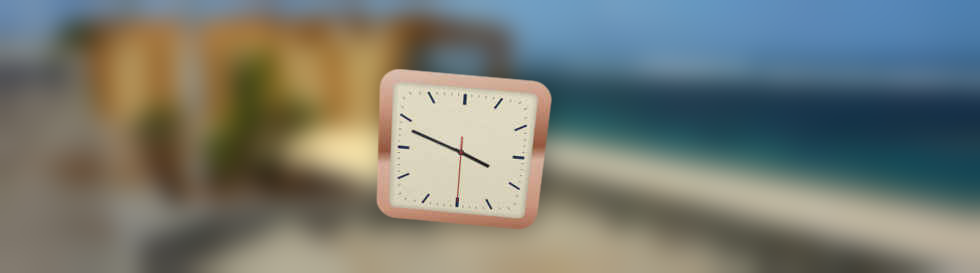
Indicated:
3,48,30
